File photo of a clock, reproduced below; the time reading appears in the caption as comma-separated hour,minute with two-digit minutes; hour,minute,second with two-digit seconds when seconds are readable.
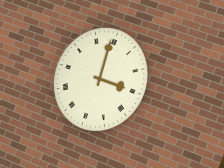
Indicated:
2,59
